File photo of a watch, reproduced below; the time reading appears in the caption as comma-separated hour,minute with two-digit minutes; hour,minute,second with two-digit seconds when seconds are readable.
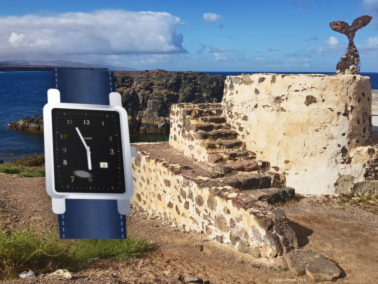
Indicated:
5,56
